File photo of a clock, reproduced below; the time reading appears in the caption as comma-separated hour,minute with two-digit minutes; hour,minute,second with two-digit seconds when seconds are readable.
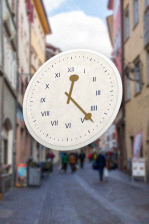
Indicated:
12,23
